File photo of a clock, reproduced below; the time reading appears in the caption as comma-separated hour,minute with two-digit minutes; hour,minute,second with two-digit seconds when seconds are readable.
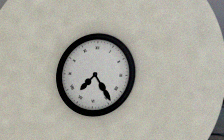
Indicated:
7,24
